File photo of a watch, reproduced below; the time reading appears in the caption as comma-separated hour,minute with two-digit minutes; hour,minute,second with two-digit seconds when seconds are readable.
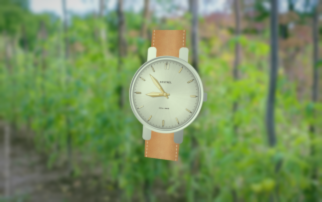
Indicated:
8,53
